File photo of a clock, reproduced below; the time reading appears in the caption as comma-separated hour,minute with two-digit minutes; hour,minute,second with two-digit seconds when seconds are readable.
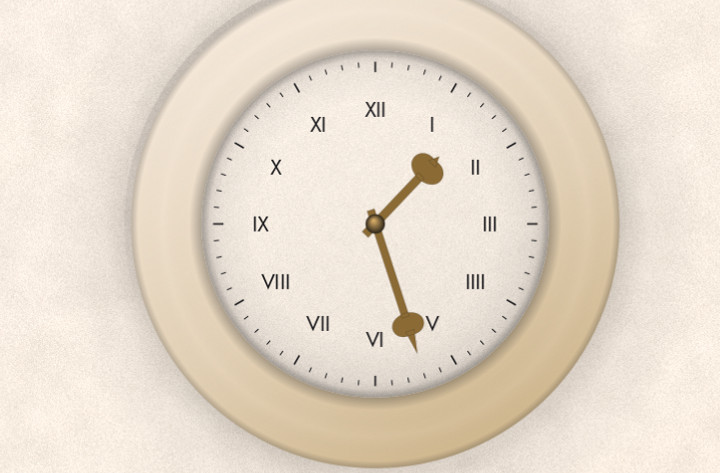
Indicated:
1,27
